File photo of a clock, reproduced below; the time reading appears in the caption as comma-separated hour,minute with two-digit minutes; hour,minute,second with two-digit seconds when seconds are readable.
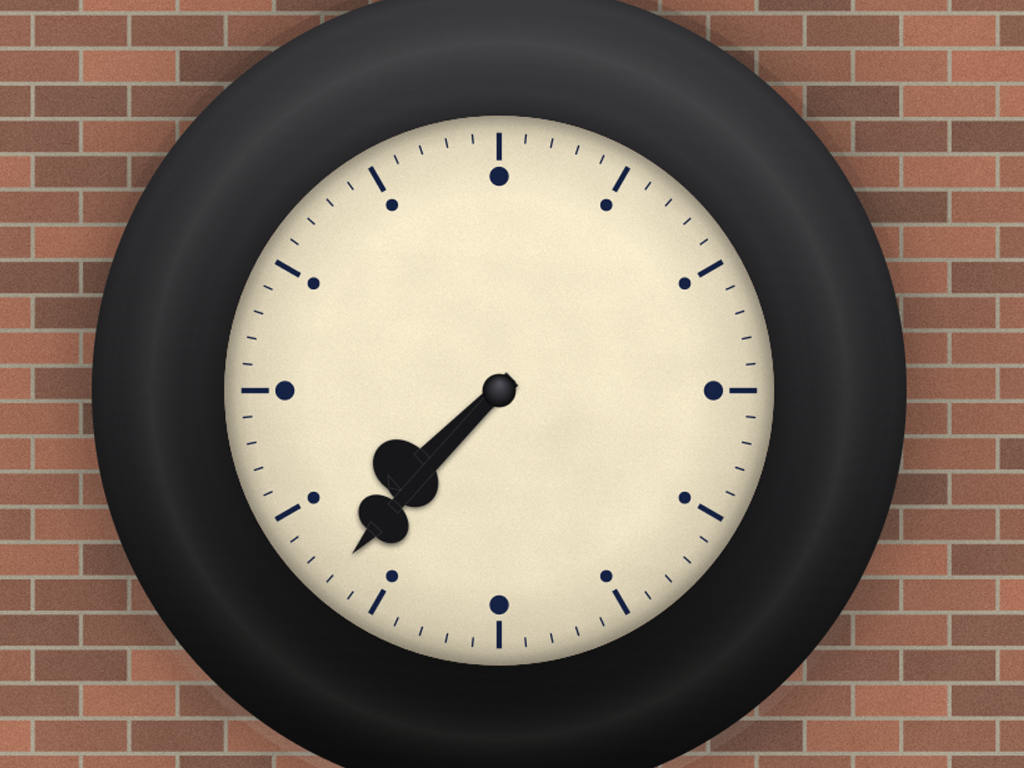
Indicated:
7,37
